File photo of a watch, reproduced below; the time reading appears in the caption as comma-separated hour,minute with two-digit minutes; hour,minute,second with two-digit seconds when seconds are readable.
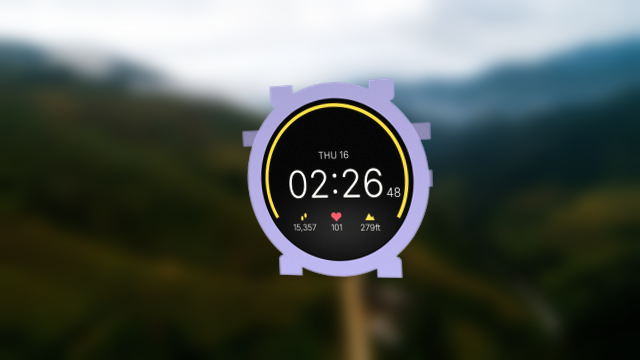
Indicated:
2,26,48
